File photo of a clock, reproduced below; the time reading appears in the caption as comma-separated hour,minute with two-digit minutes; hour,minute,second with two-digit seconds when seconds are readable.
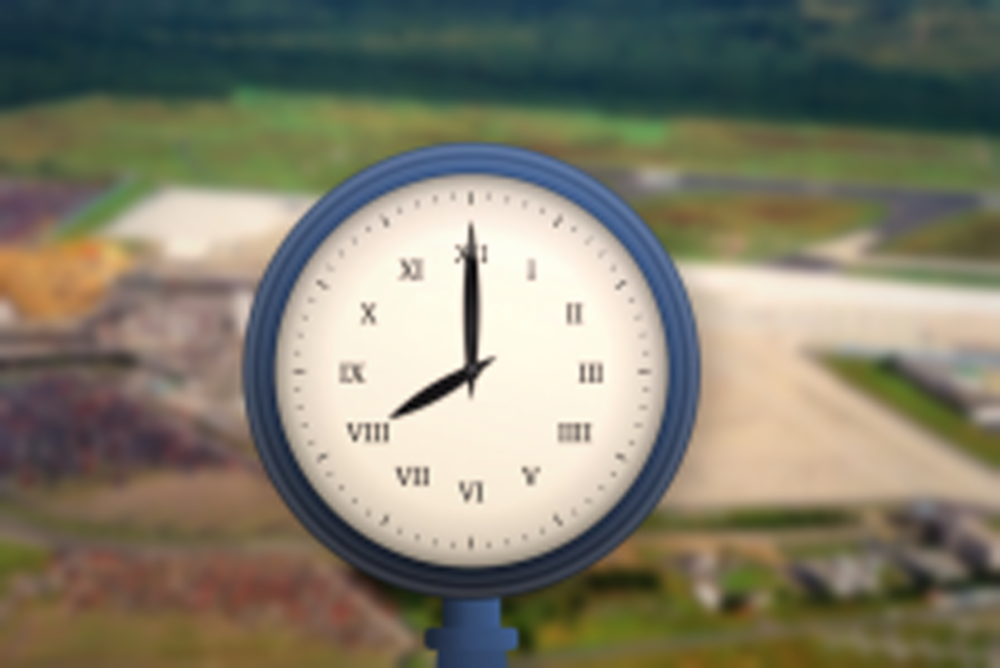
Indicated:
8,00
